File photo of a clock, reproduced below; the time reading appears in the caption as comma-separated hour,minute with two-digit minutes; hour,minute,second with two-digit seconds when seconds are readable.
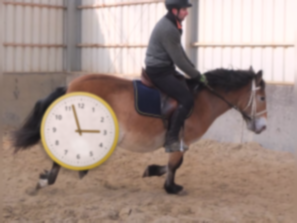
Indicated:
2,57
